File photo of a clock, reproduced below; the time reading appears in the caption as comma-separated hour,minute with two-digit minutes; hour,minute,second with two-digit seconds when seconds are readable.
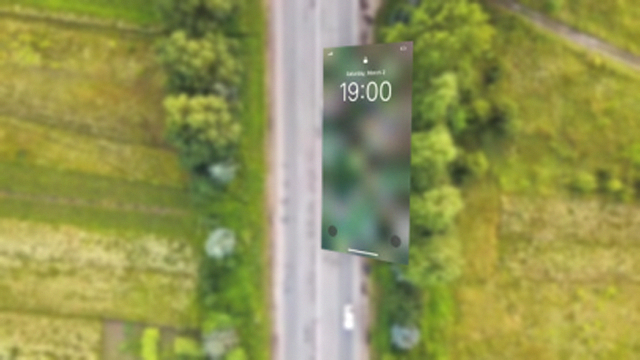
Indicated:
19,00
